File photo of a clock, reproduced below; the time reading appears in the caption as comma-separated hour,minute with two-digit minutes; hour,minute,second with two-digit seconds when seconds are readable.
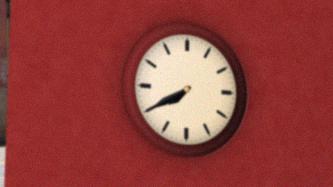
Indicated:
7,40
